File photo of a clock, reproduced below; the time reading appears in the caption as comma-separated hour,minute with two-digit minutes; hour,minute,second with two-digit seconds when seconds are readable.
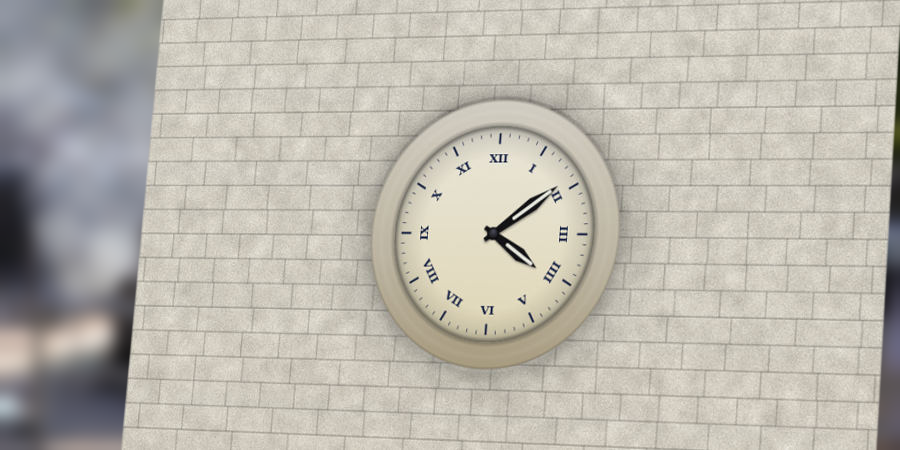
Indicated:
4,09
